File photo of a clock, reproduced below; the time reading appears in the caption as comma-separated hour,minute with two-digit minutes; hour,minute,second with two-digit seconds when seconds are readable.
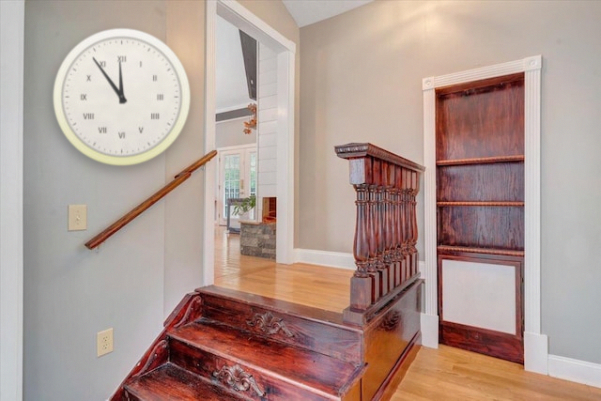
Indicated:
11,54
